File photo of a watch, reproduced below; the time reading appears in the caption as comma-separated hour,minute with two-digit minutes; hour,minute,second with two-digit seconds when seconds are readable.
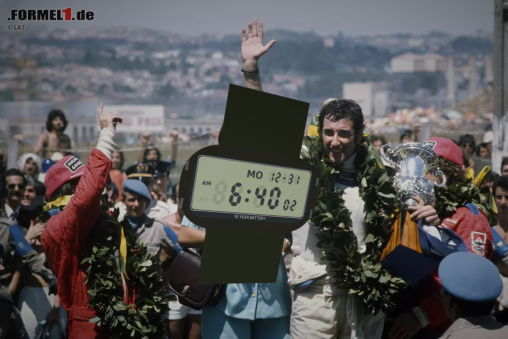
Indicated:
6,40,02
